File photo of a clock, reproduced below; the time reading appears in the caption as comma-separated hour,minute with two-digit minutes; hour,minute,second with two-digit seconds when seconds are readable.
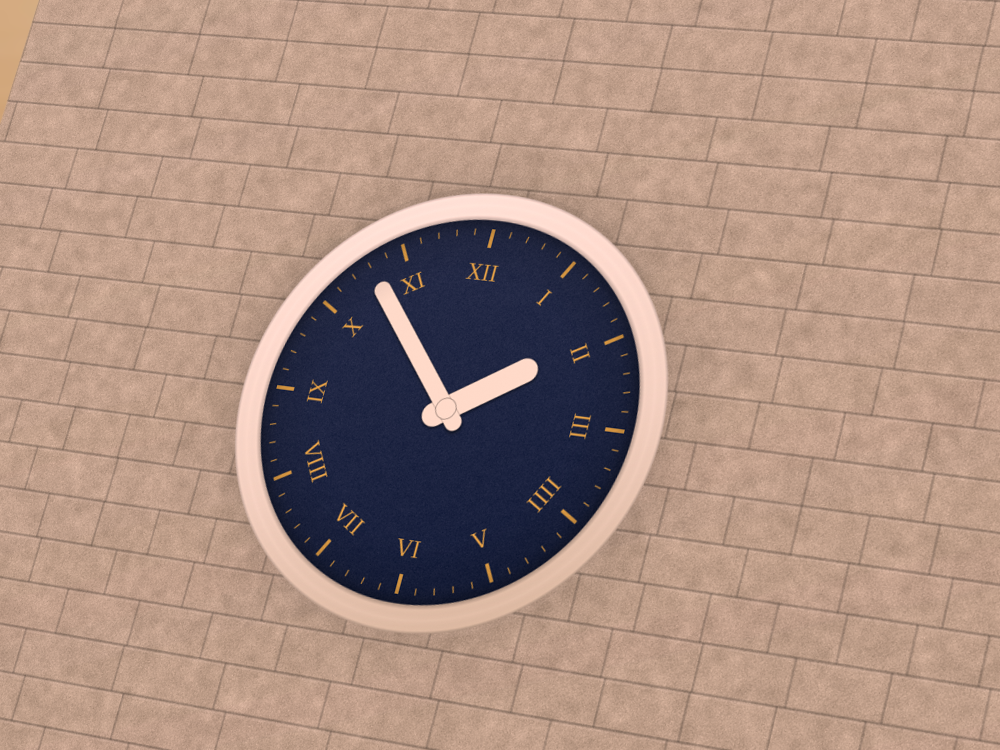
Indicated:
1,53
